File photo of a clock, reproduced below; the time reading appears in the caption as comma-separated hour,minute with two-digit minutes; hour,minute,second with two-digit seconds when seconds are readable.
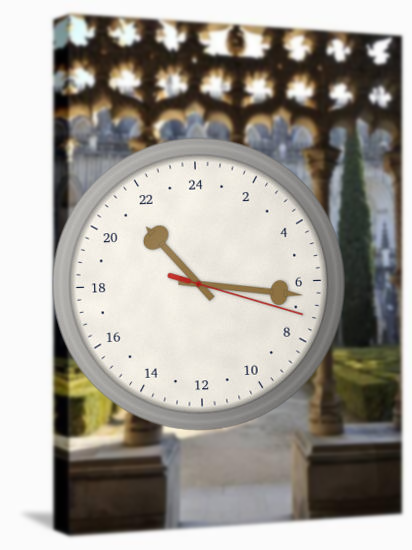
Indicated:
21,16,18
